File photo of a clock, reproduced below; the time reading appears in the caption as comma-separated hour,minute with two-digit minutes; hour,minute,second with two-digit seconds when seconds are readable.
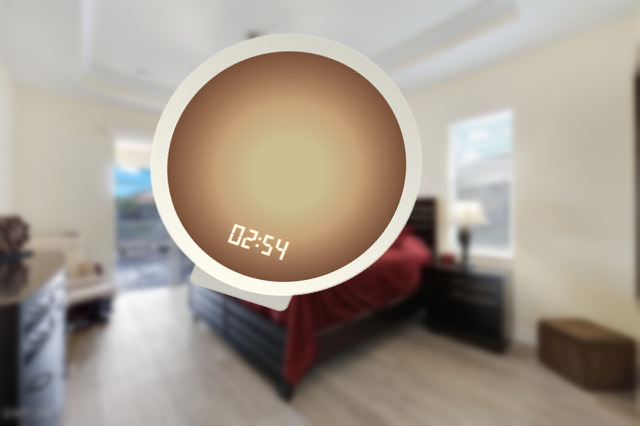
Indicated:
2,54
